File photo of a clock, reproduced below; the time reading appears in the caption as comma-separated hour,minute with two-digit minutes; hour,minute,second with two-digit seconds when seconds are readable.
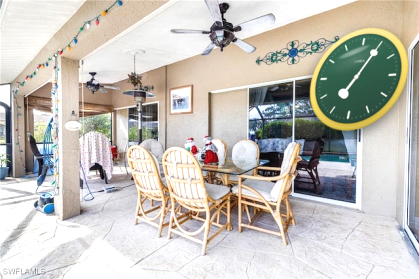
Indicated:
7,05
